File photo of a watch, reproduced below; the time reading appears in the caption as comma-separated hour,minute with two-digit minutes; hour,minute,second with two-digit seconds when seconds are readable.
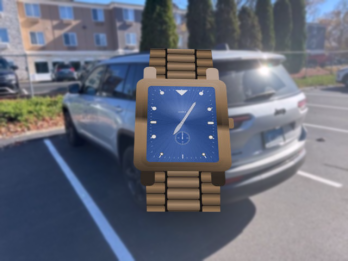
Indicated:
7,05
